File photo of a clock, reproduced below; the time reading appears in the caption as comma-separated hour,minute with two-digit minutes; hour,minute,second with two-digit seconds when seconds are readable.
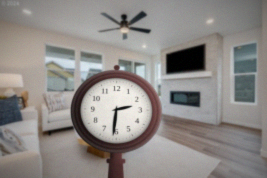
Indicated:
2,31
